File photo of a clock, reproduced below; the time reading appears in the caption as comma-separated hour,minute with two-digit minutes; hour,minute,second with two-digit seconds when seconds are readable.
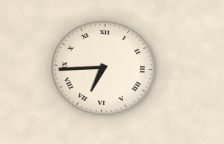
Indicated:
6,44
